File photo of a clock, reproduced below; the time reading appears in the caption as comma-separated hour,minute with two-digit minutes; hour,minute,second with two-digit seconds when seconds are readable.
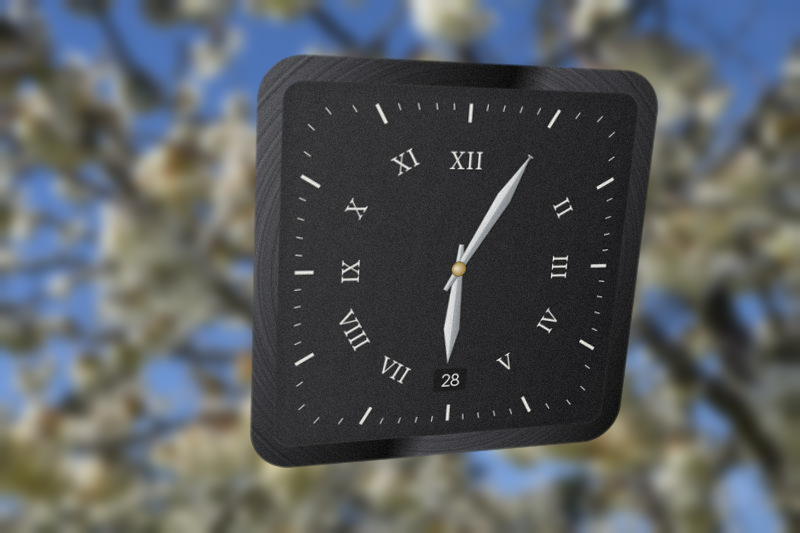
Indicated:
6,05
